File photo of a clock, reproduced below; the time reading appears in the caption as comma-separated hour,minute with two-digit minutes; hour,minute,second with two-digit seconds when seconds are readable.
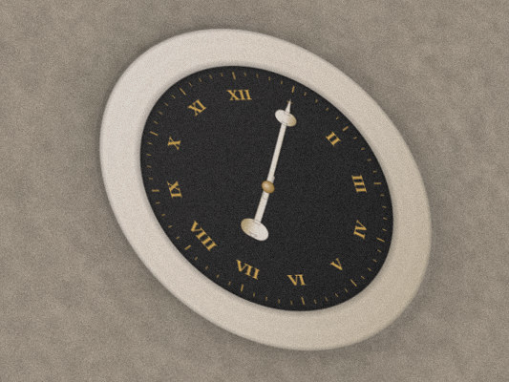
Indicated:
7,05
